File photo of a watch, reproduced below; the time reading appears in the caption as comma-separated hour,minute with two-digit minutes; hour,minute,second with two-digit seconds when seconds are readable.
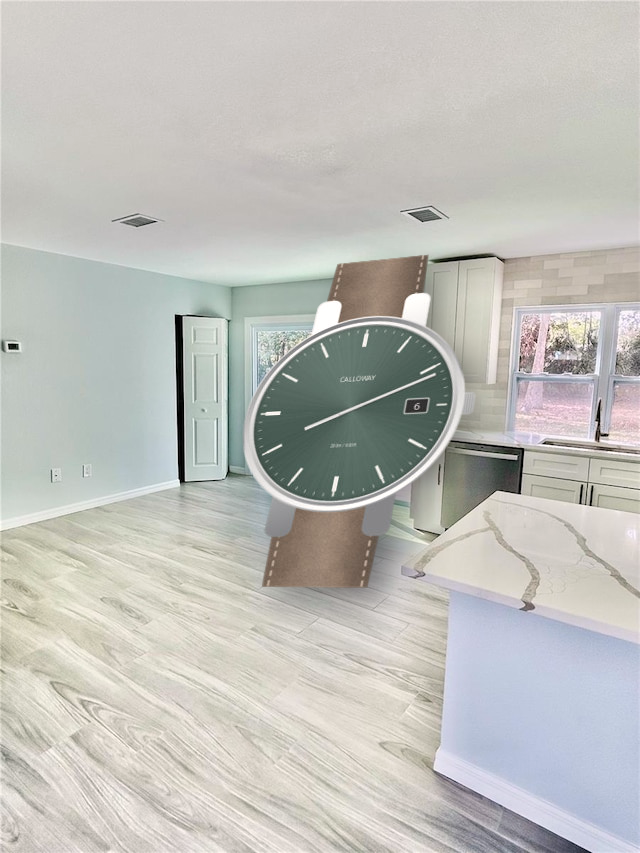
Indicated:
8,11
